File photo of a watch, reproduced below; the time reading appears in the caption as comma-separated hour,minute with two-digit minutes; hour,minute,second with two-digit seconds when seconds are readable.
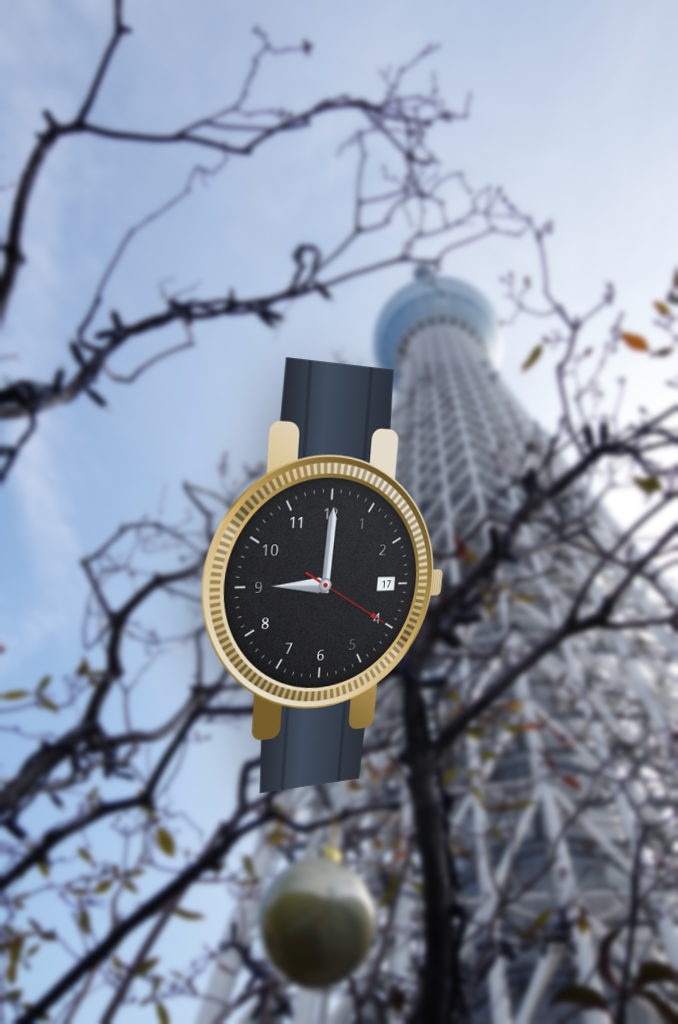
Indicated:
9,00,20
